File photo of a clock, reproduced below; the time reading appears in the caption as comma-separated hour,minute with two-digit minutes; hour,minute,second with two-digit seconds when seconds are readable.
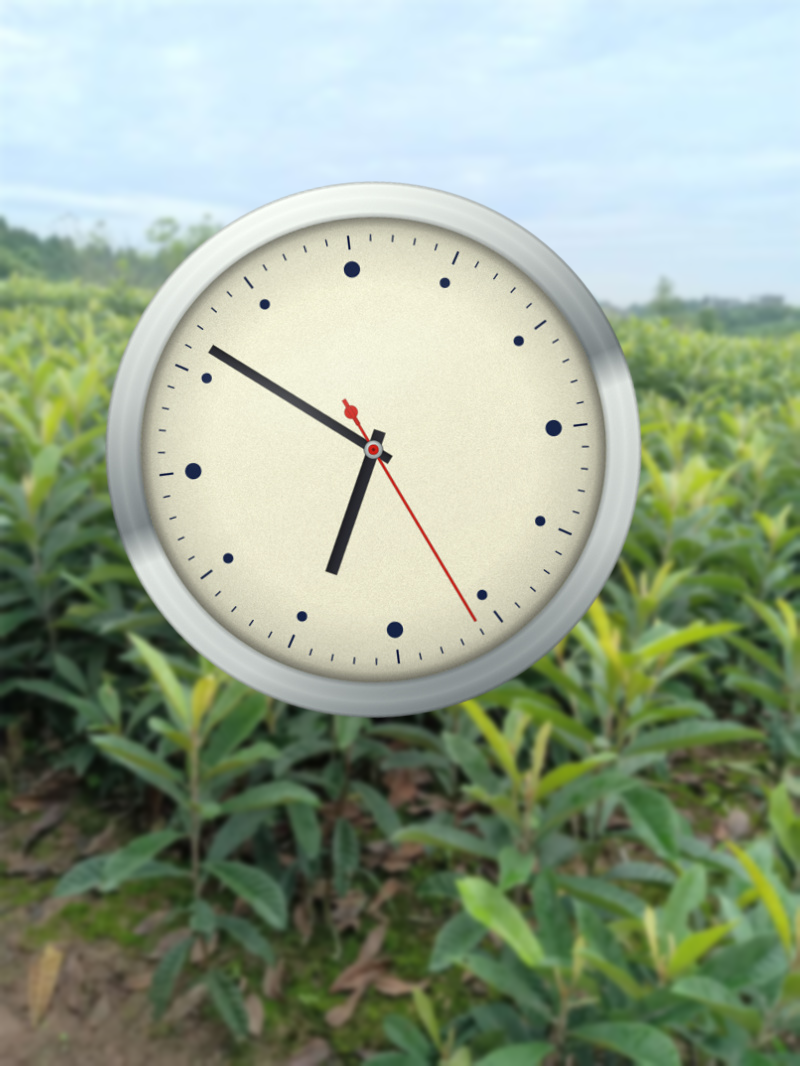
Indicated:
6,51,26
